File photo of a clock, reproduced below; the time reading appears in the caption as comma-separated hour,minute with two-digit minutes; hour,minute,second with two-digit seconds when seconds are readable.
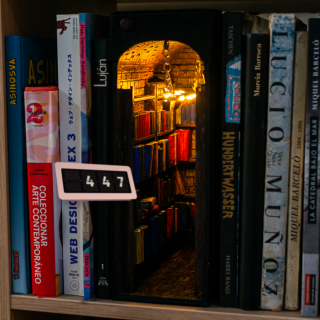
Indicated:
4,47
